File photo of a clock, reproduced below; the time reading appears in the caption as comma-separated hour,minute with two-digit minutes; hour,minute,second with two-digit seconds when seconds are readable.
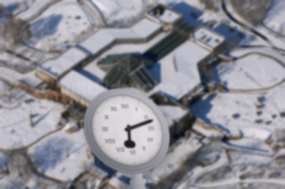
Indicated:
6,12
